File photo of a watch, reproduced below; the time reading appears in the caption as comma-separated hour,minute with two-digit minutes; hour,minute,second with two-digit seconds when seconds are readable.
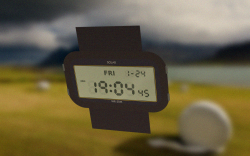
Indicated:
19,04,45
